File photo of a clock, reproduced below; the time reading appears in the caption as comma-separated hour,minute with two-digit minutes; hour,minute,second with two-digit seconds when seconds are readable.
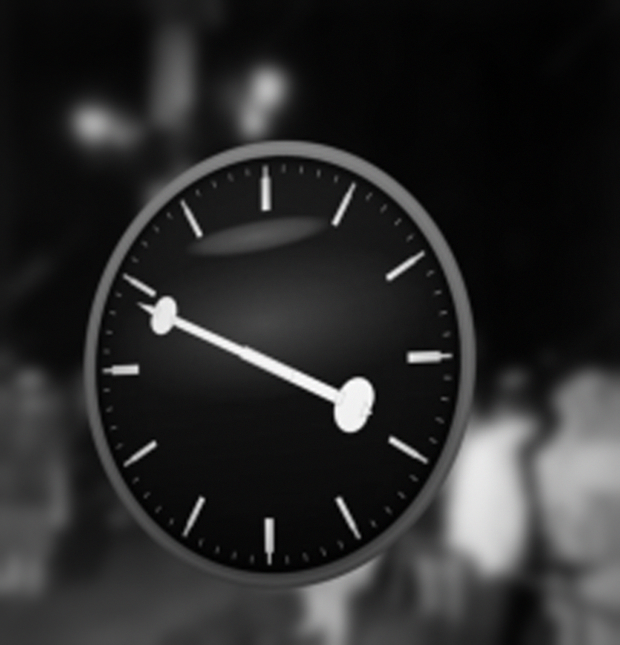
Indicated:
3,49
